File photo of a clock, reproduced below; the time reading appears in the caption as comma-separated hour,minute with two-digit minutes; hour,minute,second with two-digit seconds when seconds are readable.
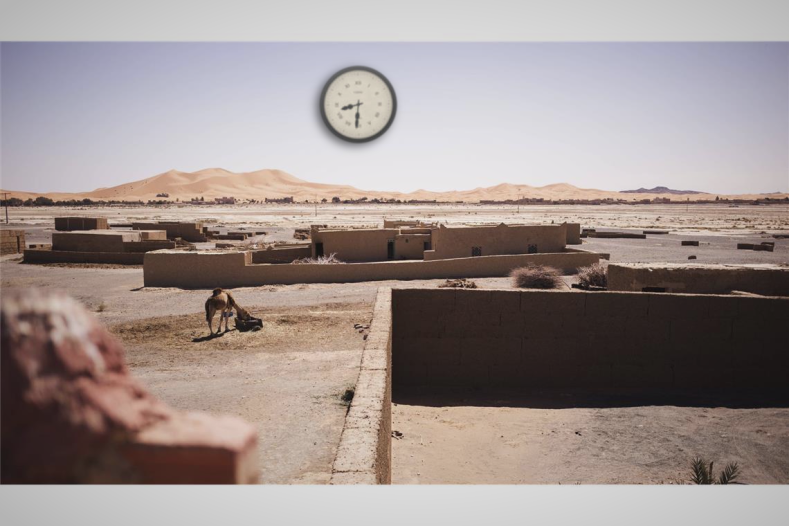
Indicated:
8,31
